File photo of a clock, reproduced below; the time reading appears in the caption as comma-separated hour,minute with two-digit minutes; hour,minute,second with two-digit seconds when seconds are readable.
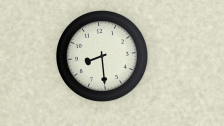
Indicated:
8,30
